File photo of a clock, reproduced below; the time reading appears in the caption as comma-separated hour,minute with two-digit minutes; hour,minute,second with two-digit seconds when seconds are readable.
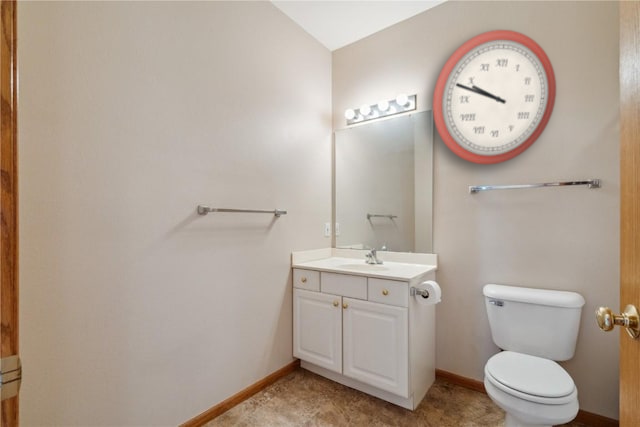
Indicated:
9,48
